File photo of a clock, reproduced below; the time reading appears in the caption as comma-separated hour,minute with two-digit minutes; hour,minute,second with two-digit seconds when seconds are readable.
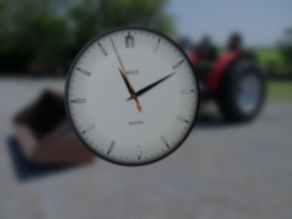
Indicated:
11,10,57
